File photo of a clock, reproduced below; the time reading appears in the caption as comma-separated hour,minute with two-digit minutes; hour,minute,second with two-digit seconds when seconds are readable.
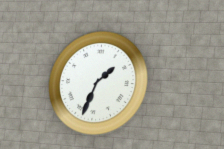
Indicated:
1,33
